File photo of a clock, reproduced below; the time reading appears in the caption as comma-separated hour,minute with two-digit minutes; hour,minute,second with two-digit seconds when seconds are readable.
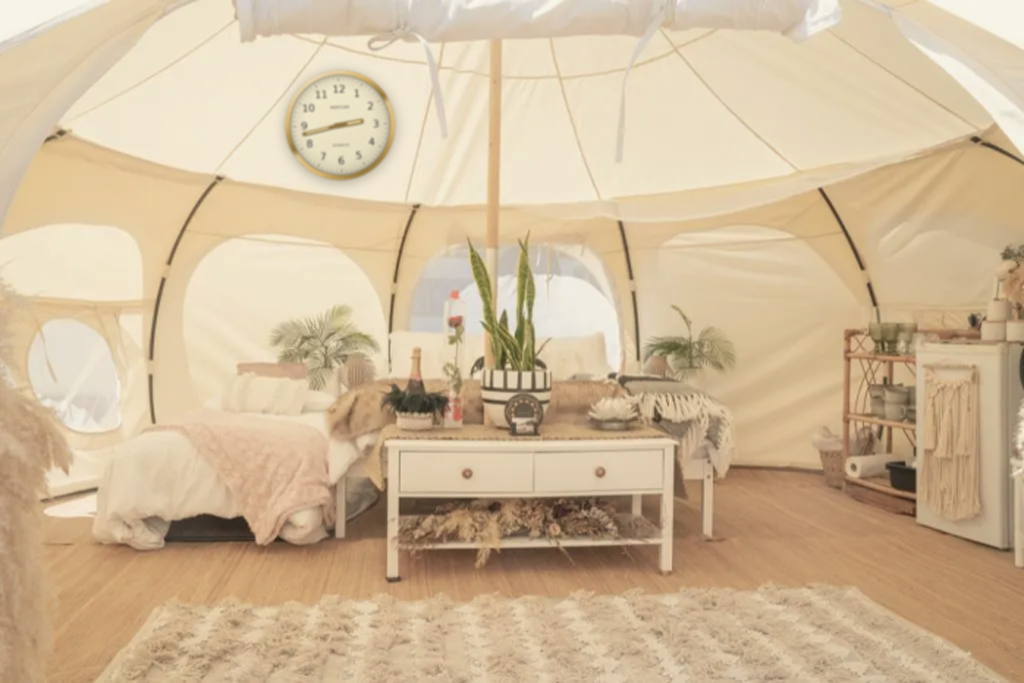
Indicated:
2,43
